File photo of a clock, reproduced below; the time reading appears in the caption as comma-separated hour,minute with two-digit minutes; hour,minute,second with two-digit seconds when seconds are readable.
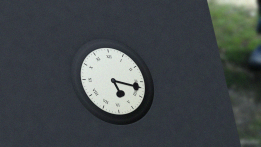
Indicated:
5,17
